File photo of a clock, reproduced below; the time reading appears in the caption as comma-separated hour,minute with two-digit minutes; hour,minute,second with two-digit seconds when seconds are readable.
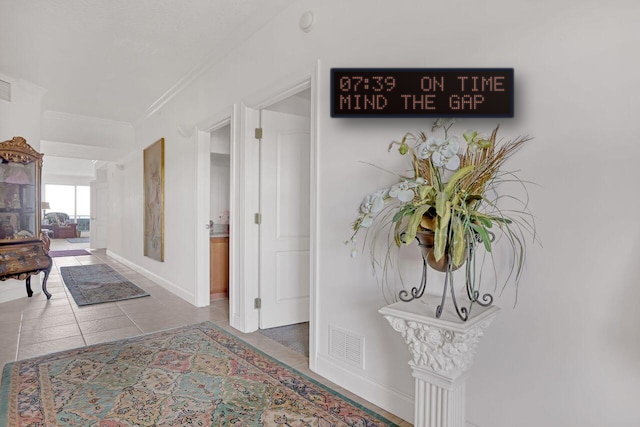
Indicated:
7,39
